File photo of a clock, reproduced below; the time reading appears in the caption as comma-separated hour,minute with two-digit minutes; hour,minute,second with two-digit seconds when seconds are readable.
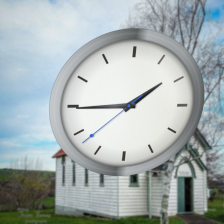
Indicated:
1,44,38
